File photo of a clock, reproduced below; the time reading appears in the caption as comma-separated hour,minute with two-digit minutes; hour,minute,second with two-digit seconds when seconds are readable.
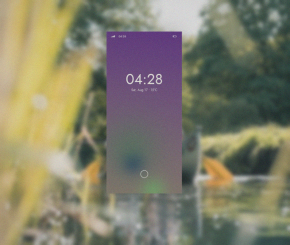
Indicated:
4,28
